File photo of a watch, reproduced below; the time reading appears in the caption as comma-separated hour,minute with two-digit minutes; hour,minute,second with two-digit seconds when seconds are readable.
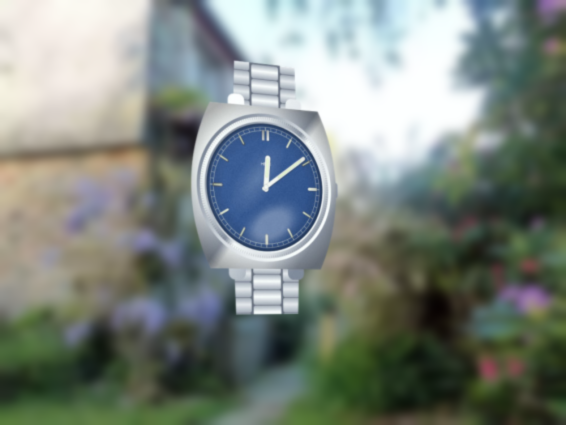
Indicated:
12,09
